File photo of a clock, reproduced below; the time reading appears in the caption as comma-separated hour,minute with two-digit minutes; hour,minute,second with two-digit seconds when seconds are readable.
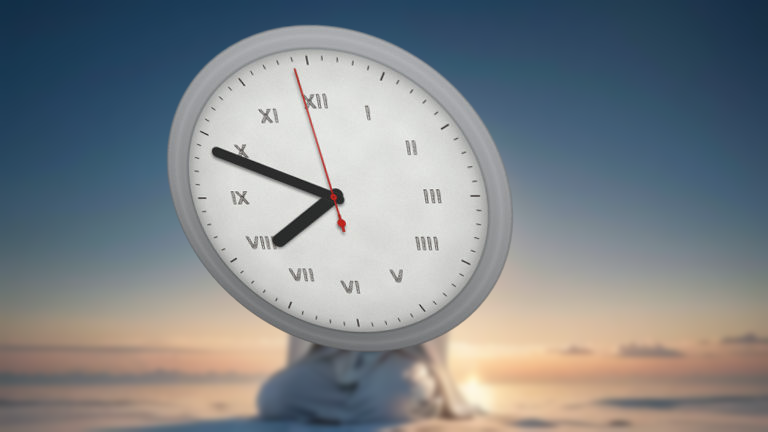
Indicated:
7,48,59
